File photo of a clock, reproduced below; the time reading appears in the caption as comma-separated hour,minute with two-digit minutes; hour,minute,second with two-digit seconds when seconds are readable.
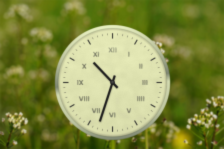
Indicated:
10,33
